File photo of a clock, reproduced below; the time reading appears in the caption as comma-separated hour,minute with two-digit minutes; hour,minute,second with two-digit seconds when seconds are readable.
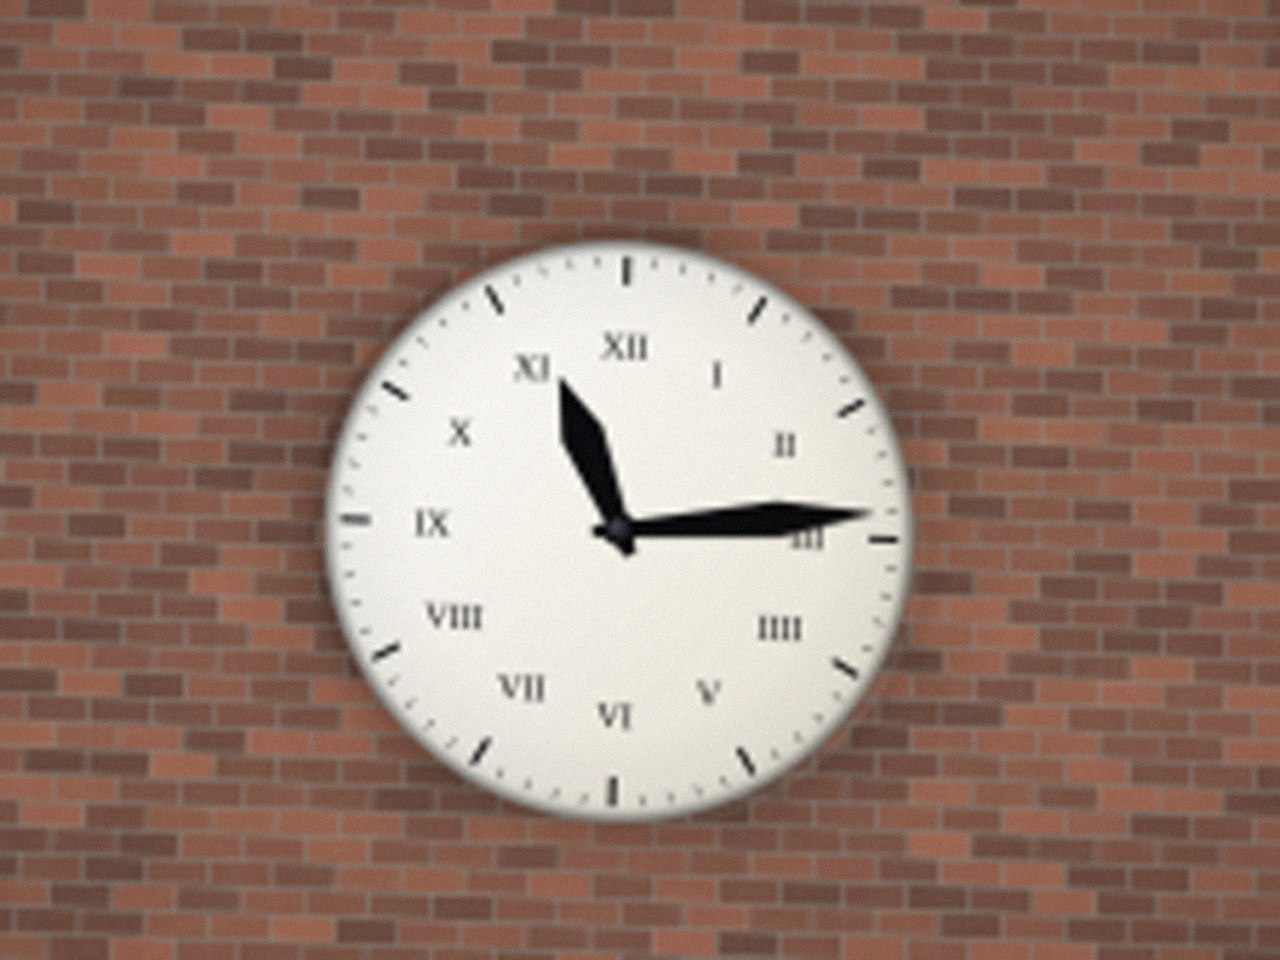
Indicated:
11,14
